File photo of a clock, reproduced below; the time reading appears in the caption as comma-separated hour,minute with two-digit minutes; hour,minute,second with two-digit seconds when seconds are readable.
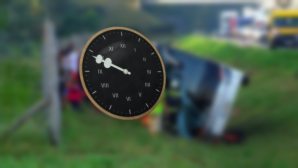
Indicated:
9,49
